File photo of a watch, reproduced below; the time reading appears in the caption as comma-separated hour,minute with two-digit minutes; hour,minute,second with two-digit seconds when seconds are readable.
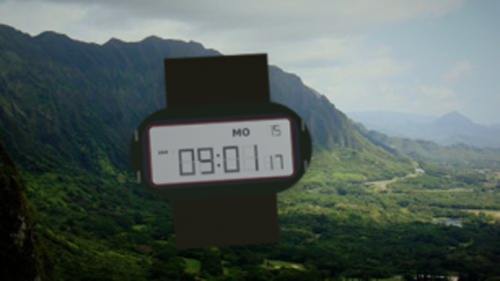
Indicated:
9,01,17
